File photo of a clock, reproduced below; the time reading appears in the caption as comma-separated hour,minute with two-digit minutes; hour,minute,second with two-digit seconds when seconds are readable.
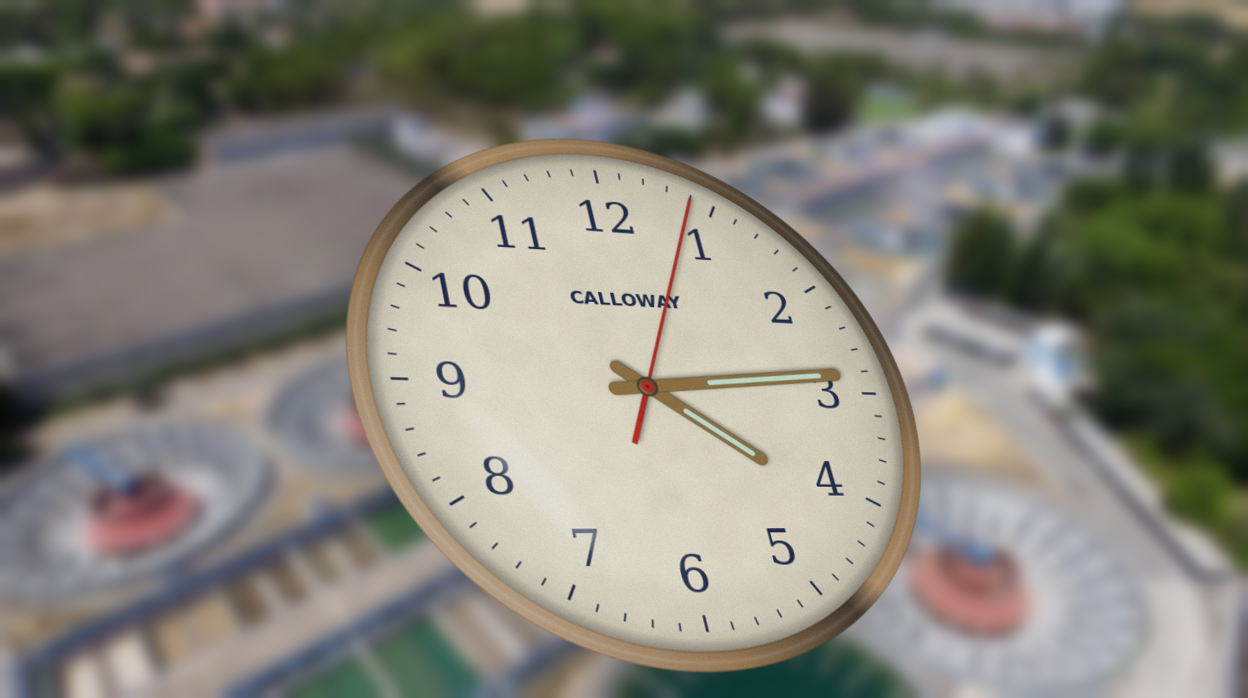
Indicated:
4,14,04
